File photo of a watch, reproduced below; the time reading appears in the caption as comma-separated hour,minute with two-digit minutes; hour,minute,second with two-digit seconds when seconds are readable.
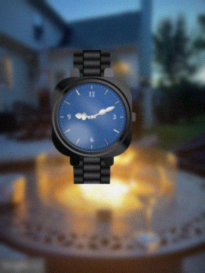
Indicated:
9,11
